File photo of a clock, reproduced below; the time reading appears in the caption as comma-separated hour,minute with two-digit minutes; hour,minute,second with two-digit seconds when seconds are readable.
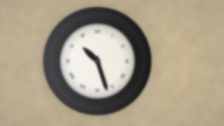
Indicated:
10,27
